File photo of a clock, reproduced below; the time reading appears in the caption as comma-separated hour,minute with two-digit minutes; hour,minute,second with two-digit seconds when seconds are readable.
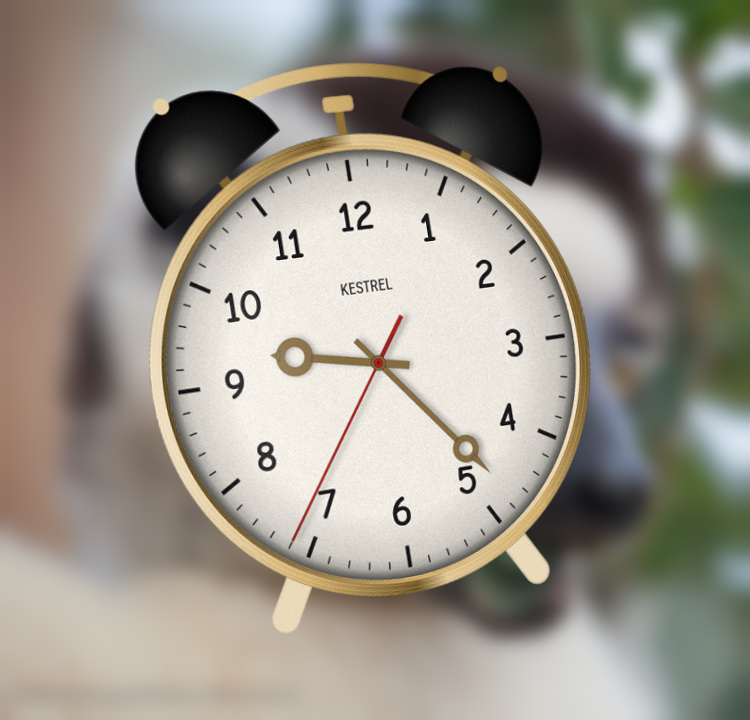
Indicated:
9,23,36
